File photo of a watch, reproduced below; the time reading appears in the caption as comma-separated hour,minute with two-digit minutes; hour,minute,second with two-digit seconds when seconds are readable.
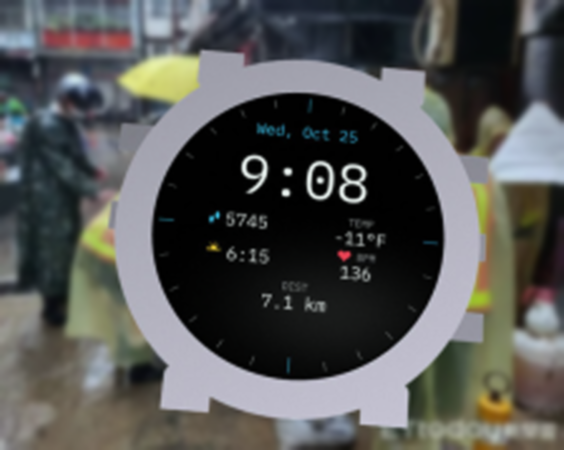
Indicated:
9,08
